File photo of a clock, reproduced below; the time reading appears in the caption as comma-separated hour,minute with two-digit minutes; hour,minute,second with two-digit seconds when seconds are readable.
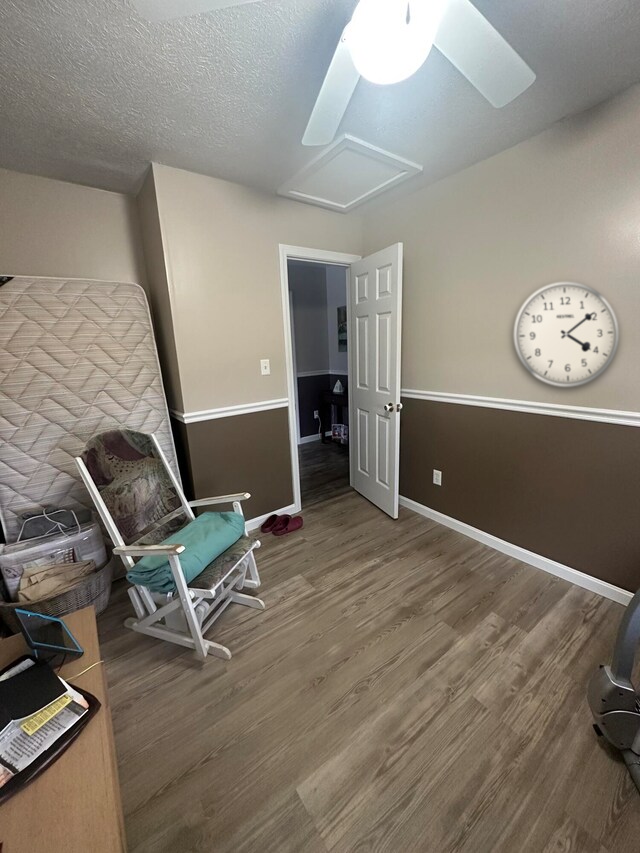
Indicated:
4,09
